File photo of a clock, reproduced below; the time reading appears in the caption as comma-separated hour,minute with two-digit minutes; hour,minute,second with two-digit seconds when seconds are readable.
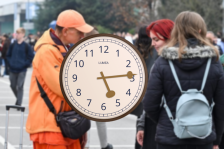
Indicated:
5,14
